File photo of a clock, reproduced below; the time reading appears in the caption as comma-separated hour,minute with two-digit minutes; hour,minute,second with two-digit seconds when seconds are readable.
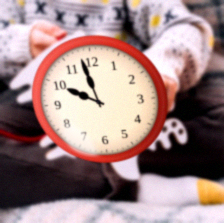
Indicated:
9,58
